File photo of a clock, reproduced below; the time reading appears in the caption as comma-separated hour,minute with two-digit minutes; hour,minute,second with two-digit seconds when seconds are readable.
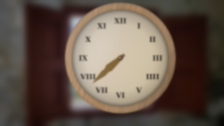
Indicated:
7,38
